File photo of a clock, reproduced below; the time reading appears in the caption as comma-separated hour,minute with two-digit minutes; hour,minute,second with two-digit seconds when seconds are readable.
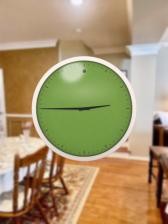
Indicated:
2,45
